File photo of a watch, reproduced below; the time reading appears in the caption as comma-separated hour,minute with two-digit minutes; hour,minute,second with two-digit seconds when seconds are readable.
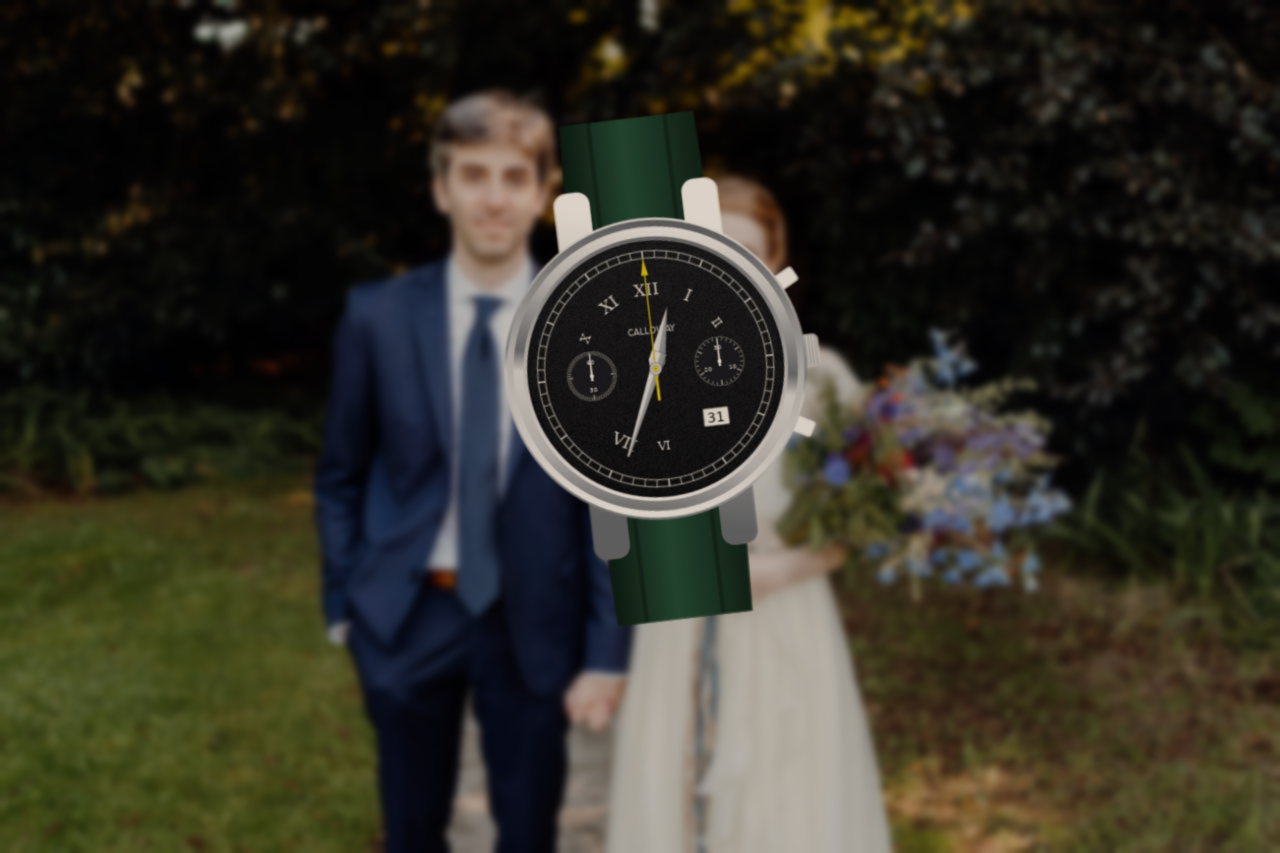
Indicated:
12,34
